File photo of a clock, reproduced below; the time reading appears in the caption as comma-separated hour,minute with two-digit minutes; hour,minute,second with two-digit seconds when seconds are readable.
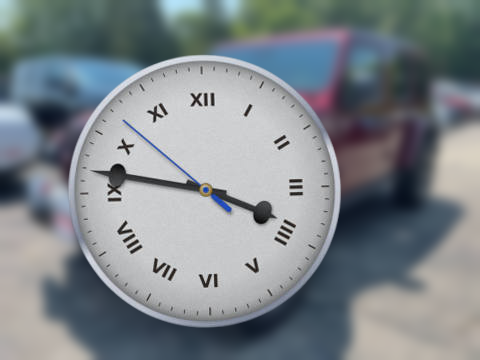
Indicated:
3,46,52
